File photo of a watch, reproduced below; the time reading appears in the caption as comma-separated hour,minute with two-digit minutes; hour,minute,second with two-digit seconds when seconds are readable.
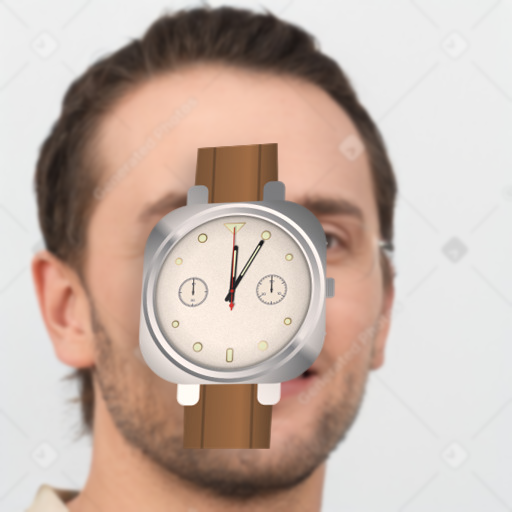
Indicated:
12,05
